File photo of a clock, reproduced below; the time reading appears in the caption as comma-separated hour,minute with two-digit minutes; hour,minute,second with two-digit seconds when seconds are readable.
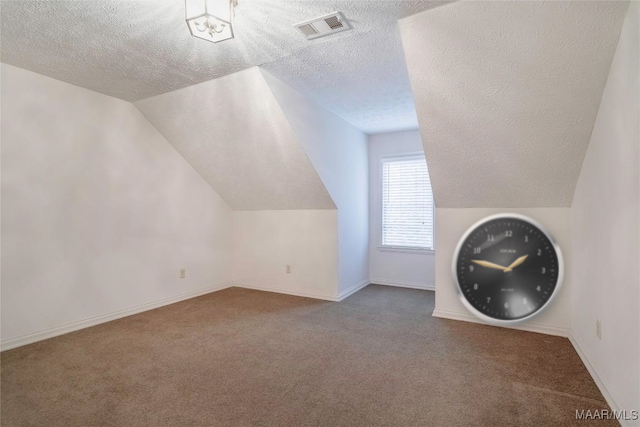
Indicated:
1,47
